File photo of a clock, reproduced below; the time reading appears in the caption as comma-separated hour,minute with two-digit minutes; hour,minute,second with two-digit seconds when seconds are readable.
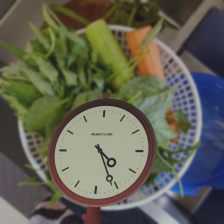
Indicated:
4,26
